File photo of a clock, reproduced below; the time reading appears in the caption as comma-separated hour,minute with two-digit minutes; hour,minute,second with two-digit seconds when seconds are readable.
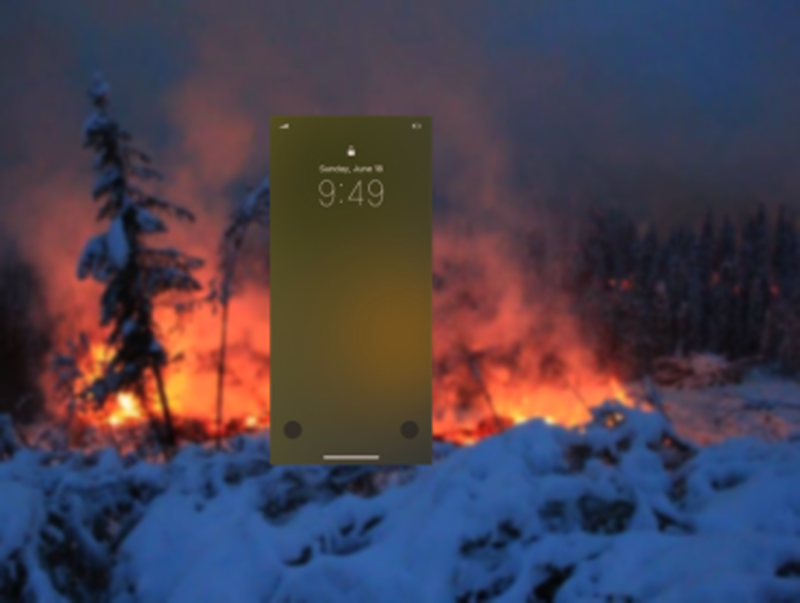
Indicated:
9,49
